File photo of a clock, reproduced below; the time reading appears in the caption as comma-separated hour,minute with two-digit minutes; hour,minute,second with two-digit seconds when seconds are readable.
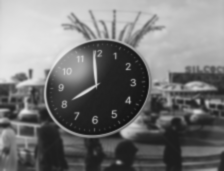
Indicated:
7,59
